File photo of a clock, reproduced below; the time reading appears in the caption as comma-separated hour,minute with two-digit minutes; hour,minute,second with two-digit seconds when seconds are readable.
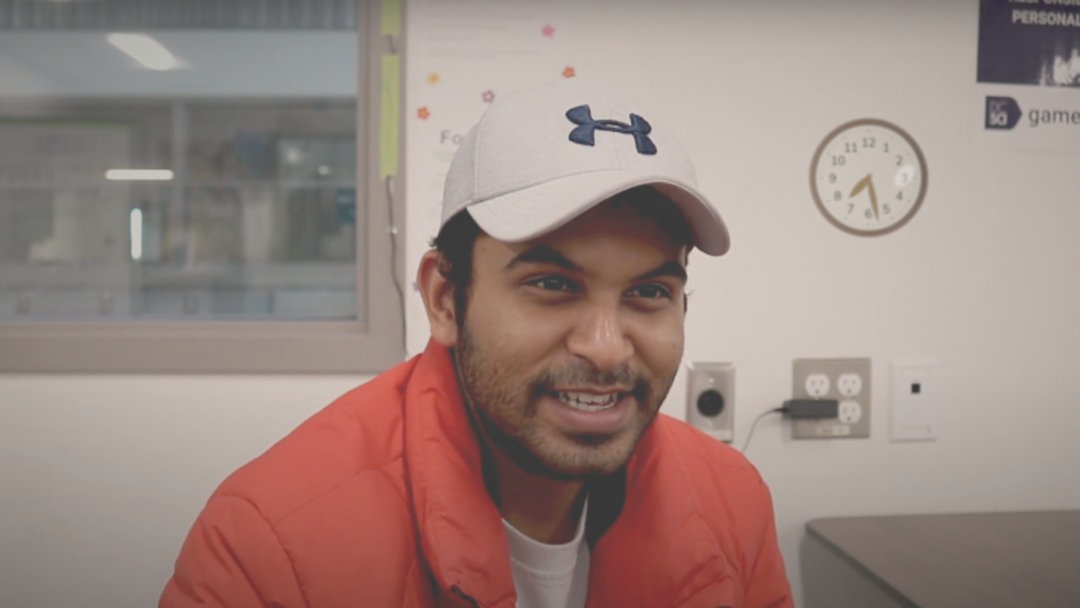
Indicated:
7,28
